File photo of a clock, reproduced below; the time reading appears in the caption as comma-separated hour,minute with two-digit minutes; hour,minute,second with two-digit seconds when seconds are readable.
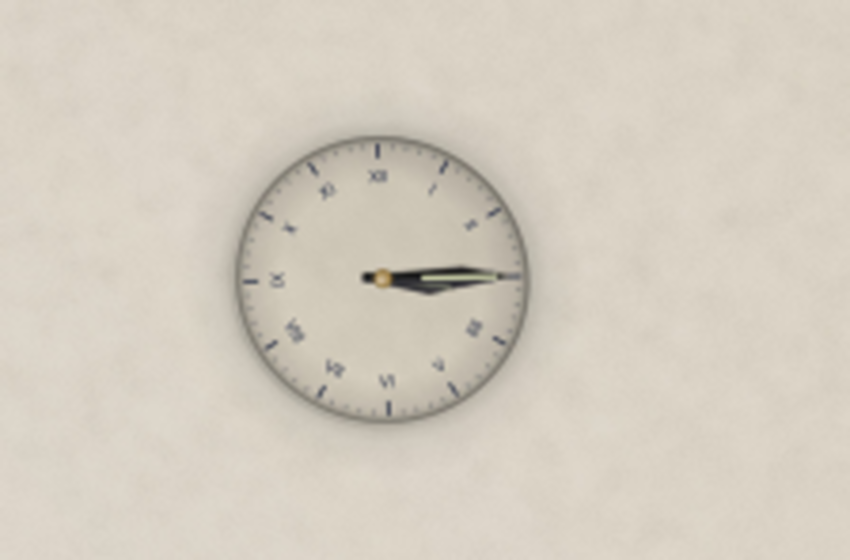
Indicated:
3,15
